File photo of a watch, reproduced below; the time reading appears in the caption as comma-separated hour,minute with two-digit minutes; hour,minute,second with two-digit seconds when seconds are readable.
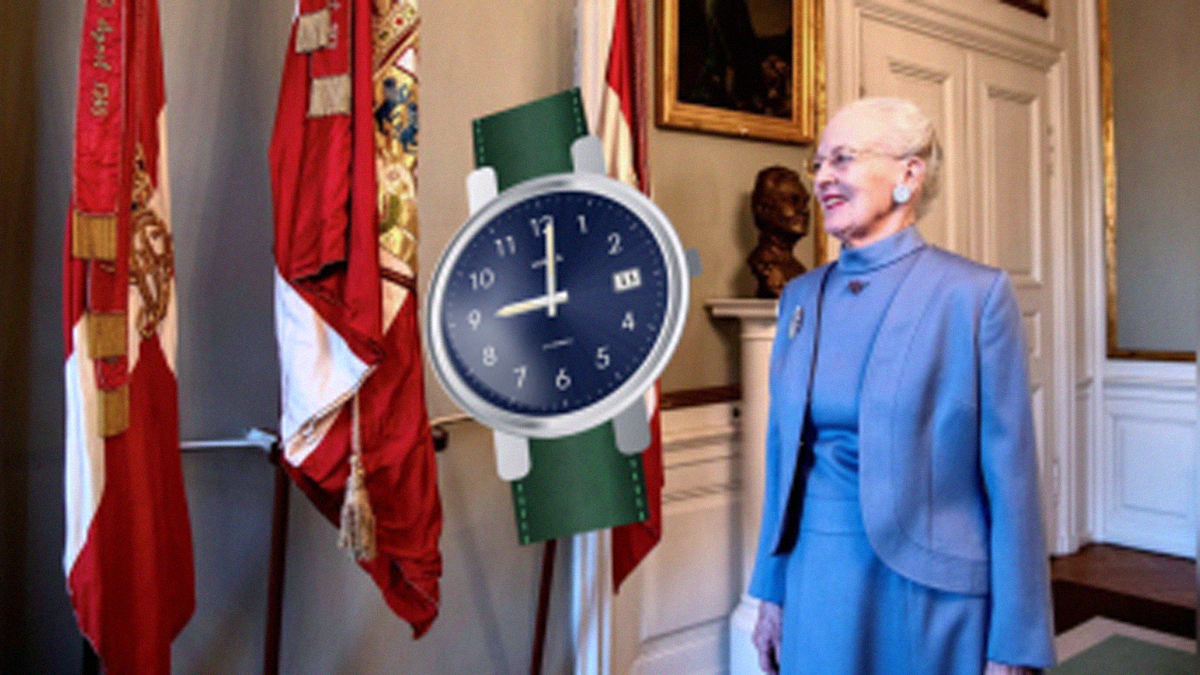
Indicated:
9,01
